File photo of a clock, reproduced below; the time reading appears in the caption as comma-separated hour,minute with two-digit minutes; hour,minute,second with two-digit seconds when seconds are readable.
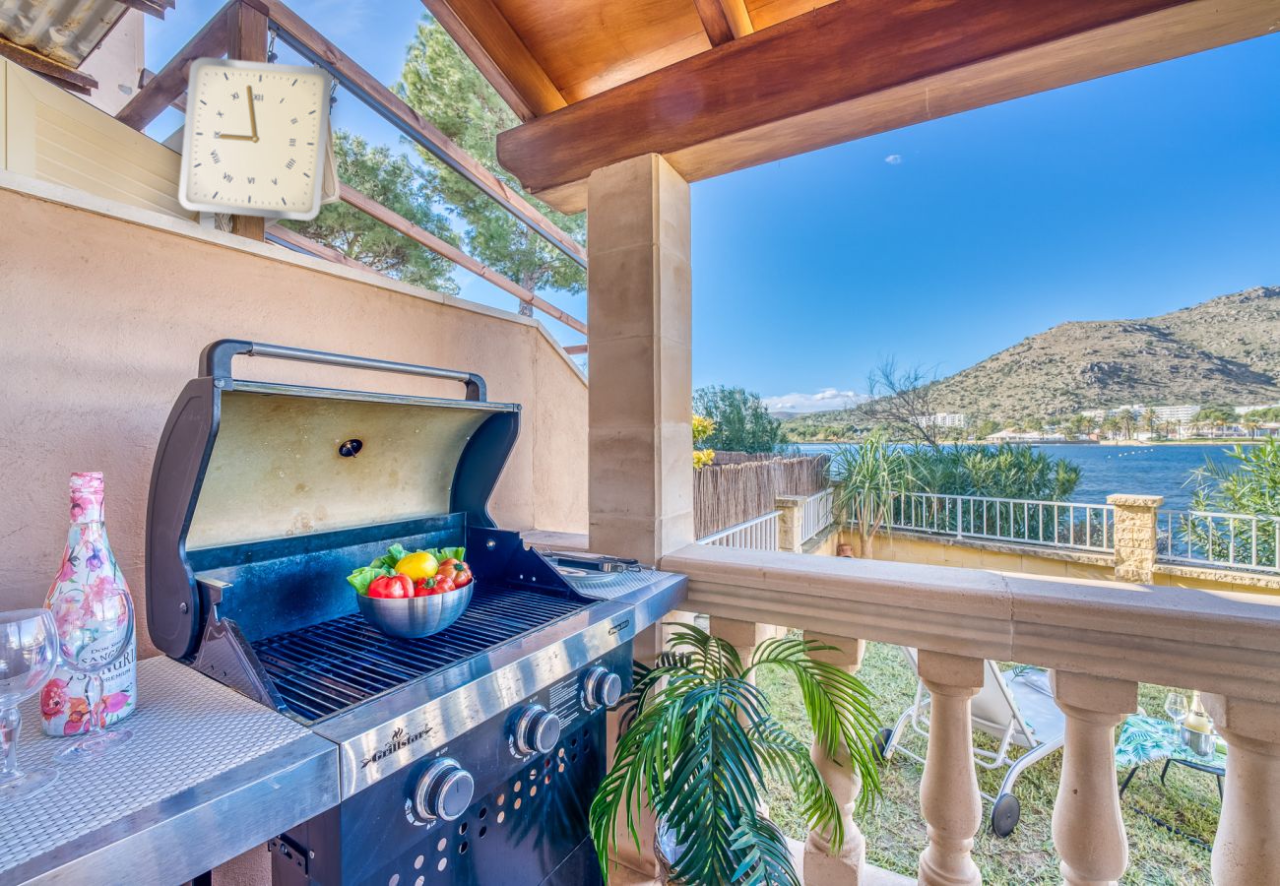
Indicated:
8,58
